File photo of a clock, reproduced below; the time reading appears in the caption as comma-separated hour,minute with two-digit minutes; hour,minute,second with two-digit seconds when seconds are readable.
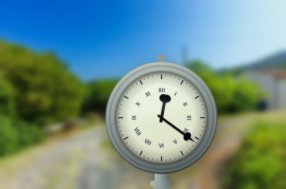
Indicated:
12,21
